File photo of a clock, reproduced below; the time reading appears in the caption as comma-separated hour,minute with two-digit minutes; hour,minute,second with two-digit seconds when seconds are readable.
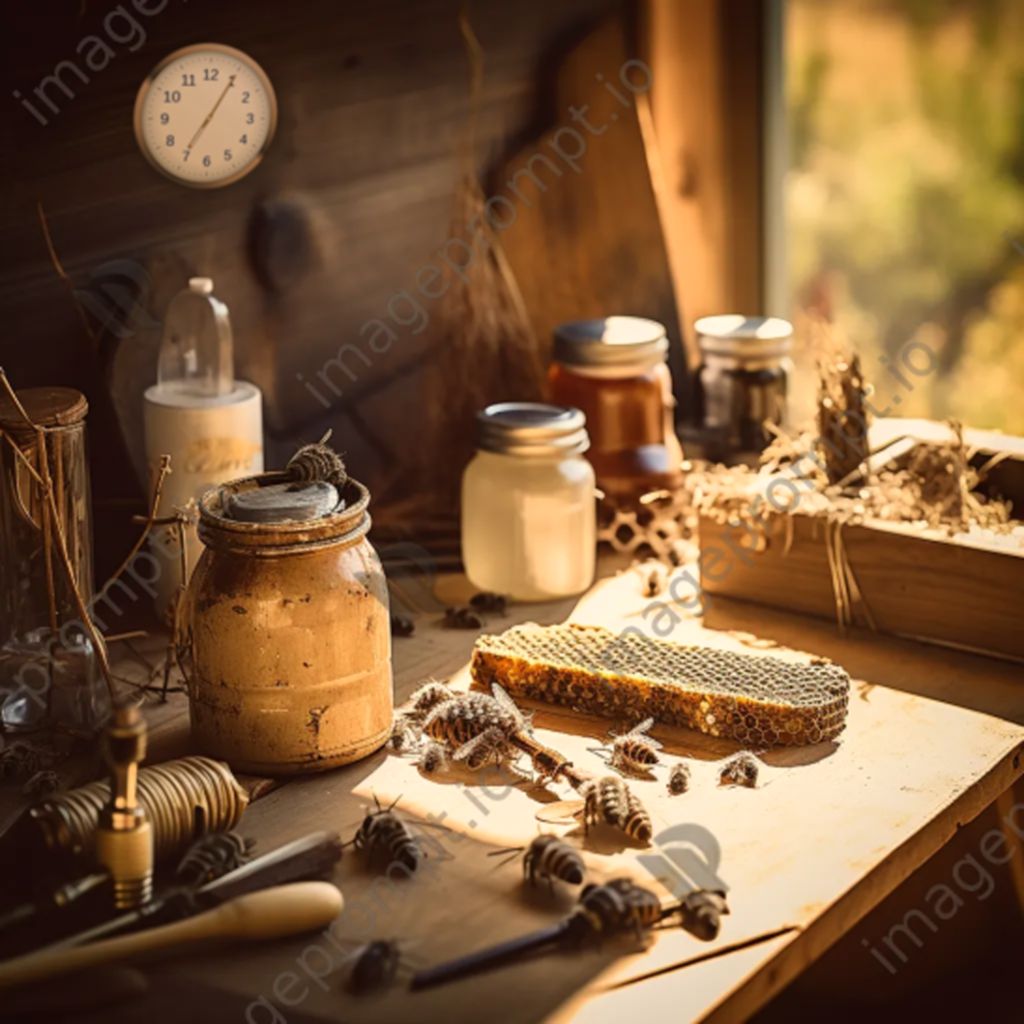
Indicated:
7,05
